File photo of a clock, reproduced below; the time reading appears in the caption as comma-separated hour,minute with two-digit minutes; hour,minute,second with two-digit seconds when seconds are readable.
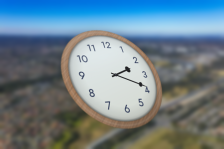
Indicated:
2,19
